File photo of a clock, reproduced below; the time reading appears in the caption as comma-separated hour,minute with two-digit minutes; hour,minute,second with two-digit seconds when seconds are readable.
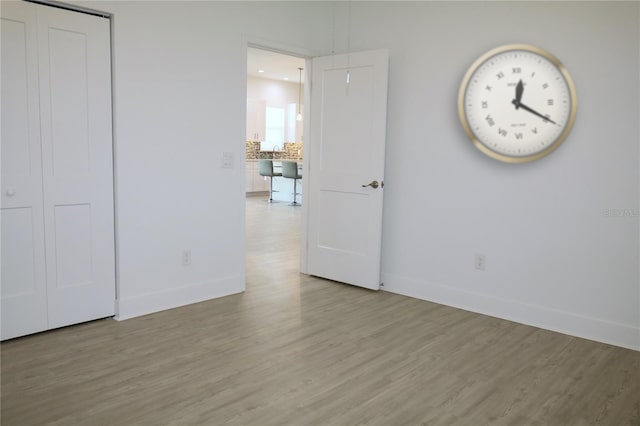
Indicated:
12,20
